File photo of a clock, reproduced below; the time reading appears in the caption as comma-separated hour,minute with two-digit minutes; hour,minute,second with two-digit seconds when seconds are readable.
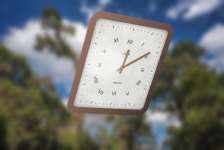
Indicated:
12,09
